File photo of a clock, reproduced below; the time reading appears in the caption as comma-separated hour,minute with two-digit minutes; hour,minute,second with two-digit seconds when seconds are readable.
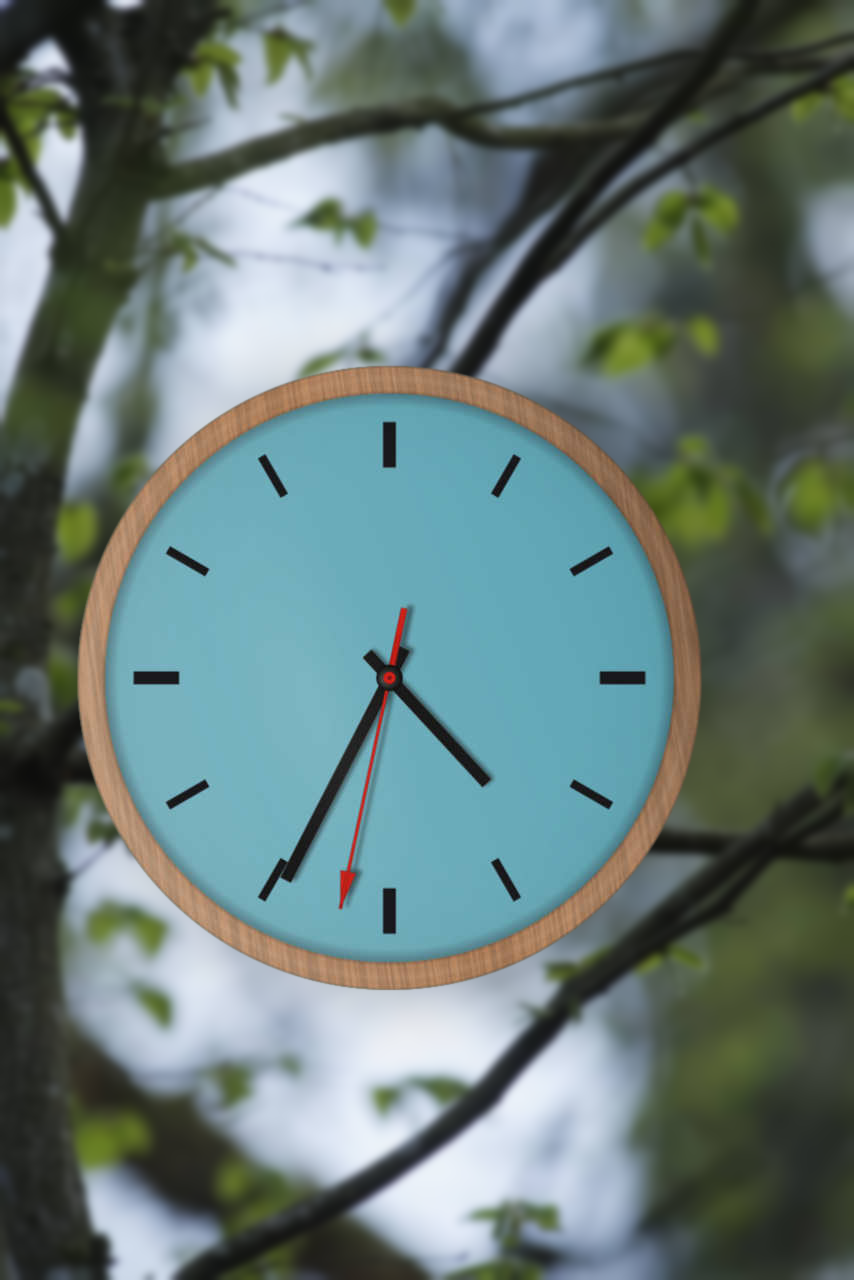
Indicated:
4,34,32
